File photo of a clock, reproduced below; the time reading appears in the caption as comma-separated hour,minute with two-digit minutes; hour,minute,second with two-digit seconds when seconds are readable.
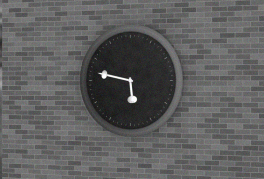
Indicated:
5,47
